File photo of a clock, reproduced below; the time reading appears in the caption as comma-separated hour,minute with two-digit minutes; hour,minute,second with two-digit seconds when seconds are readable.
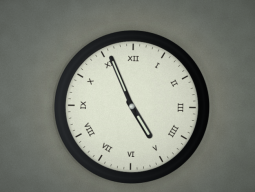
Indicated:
4,56
